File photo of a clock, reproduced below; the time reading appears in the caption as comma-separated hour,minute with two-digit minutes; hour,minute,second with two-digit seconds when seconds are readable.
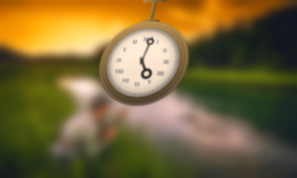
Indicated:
5,02
